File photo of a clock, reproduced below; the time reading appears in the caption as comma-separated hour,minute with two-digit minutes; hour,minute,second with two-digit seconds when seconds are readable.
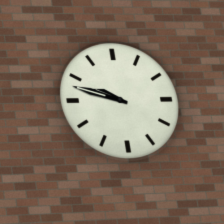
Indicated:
9,48
